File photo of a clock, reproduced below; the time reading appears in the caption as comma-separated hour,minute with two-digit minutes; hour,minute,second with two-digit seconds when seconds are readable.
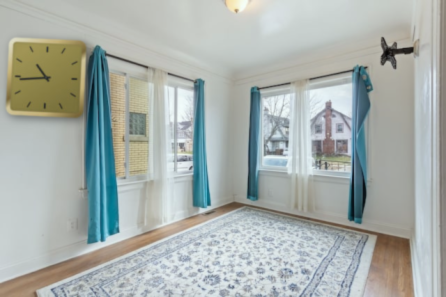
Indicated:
10,44
